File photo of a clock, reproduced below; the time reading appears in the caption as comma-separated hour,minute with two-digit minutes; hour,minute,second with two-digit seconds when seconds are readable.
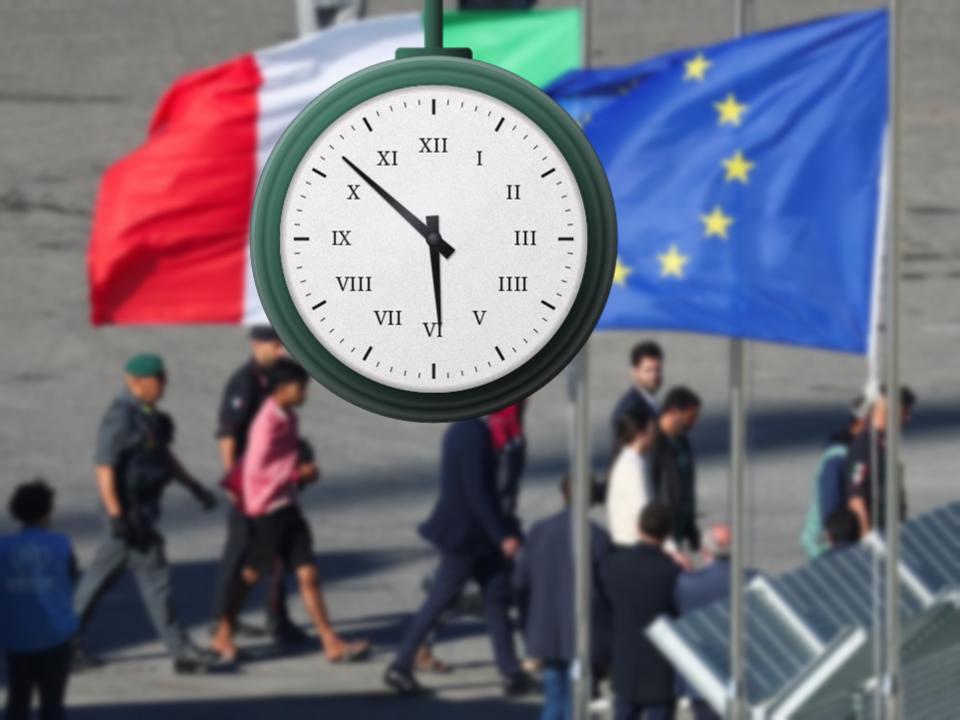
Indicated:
5,52
